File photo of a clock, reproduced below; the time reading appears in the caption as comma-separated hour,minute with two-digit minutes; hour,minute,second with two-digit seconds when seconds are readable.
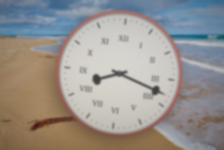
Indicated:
8,18
